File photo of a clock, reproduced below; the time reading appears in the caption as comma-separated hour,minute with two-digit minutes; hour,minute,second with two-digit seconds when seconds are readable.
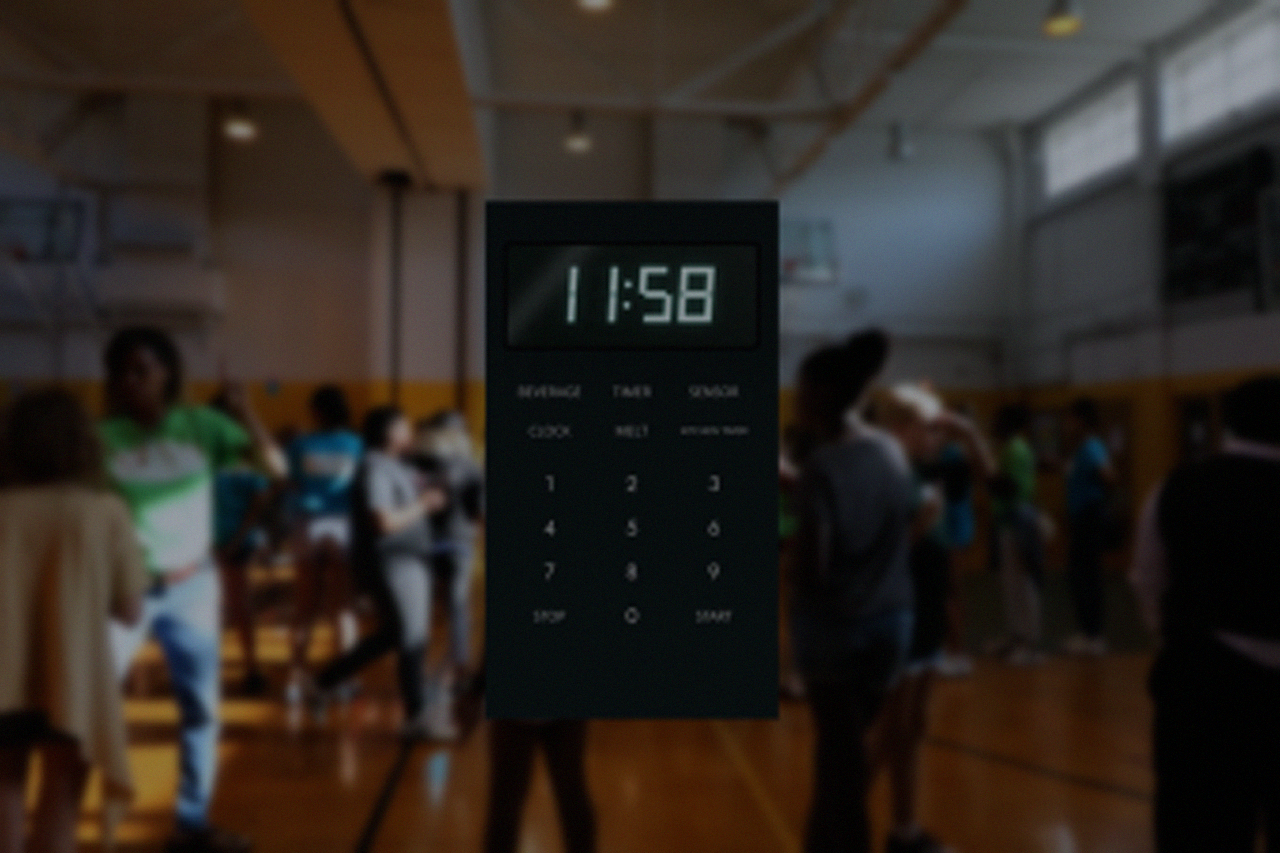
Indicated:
11,58
